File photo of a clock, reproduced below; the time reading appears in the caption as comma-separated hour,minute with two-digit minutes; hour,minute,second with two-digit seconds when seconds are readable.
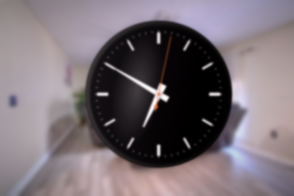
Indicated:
6,50,02
